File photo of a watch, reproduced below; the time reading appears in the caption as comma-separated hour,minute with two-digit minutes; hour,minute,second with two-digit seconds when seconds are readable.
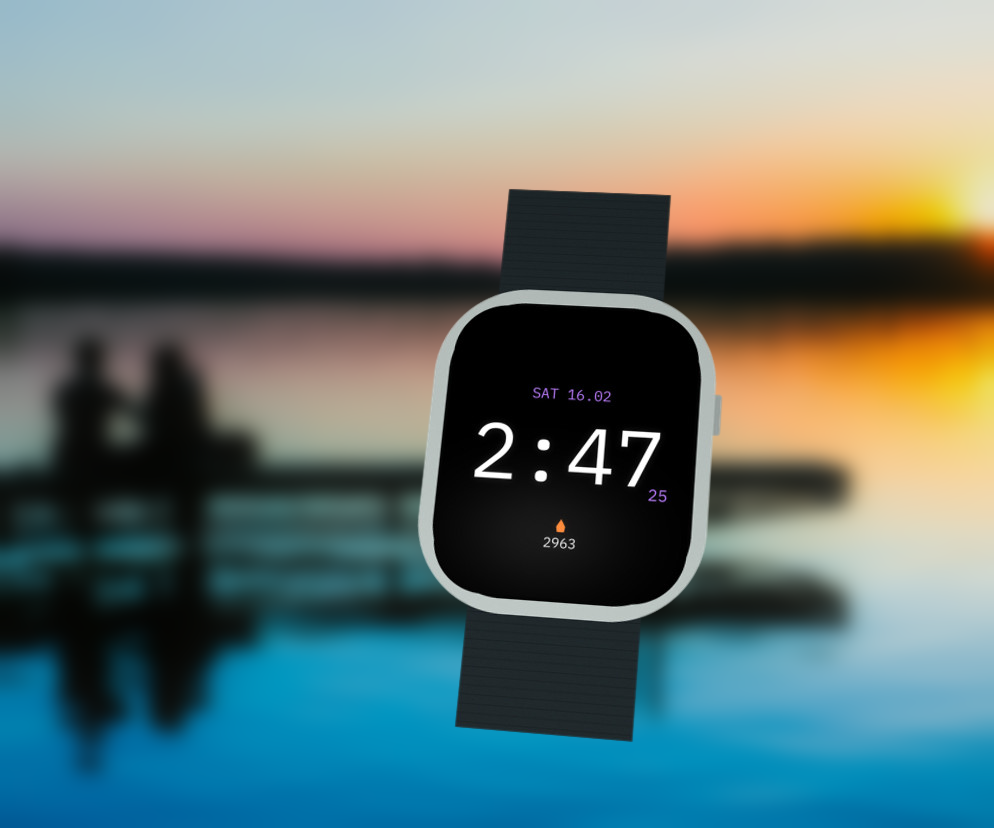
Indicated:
2,47,25
